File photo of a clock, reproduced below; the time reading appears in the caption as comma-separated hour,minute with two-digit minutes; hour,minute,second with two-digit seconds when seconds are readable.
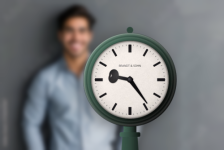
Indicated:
9,24
